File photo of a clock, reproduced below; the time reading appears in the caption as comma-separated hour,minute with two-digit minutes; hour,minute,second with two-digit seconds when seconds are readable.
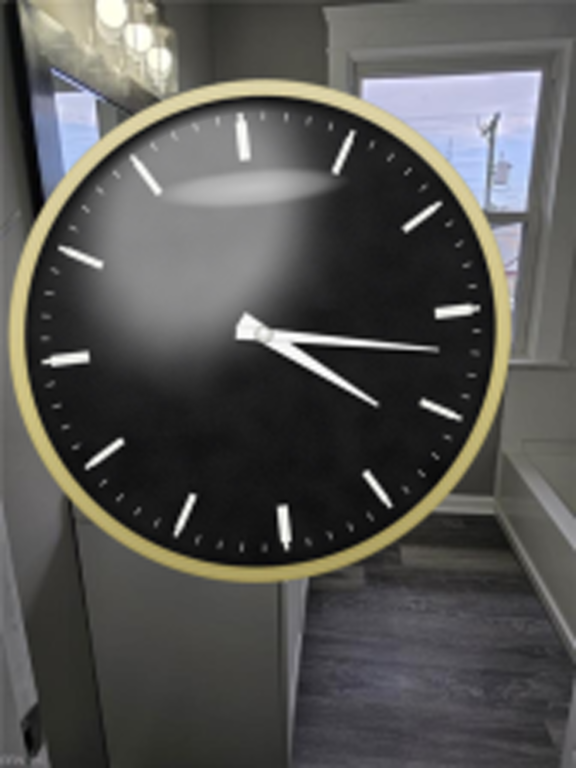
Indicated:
4,17
